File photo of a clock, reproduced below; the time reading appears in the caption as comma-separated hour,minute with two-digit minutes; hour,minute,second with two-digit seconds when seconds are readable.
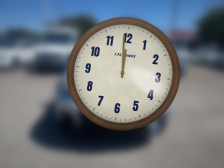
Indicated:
11,59
